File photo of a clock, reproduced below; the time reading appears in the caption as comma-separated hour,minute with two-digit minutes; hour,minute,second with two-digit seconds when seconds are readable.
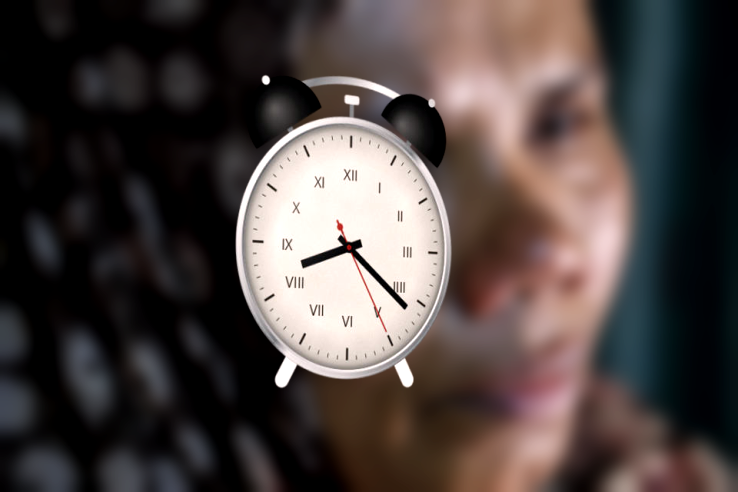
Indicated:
8,21,25
